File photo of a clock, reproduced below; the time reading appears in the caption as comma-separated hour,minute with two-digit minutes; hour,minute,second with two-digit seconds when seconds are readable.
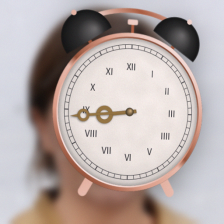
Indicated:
8,44
